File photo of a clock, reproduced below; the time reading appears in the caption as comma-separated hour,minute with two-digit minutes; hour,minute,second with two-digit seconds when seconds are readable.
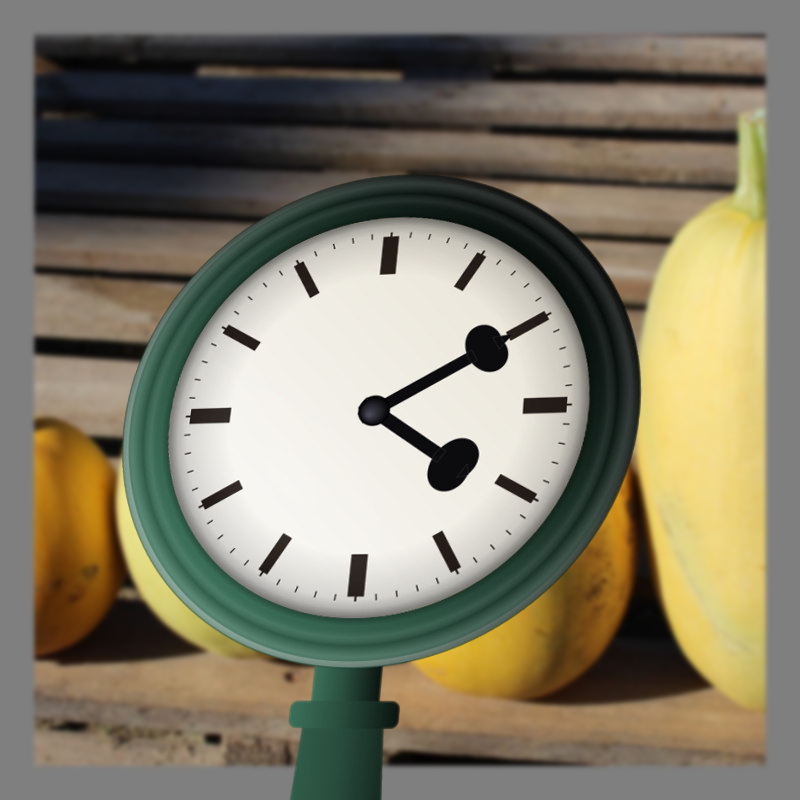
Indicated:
4,10
